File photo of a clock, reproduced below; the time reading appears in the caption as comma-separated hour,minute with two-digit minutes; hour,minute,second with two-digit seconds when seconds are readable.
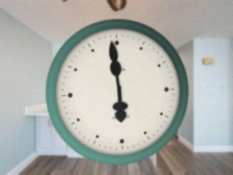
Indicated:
5,59
